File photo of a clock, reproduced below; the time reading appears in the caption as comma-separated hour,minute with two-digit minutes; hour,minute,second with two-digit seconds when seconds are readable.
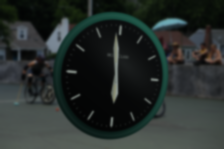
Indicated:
5,59
